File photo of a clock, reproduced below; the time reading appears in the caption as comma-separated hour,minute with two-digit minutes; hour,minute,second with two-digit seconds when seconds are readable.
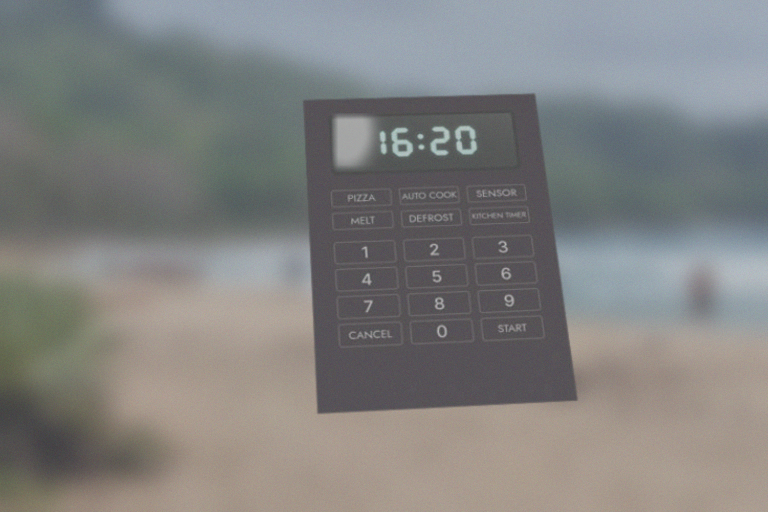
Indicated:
16,20
